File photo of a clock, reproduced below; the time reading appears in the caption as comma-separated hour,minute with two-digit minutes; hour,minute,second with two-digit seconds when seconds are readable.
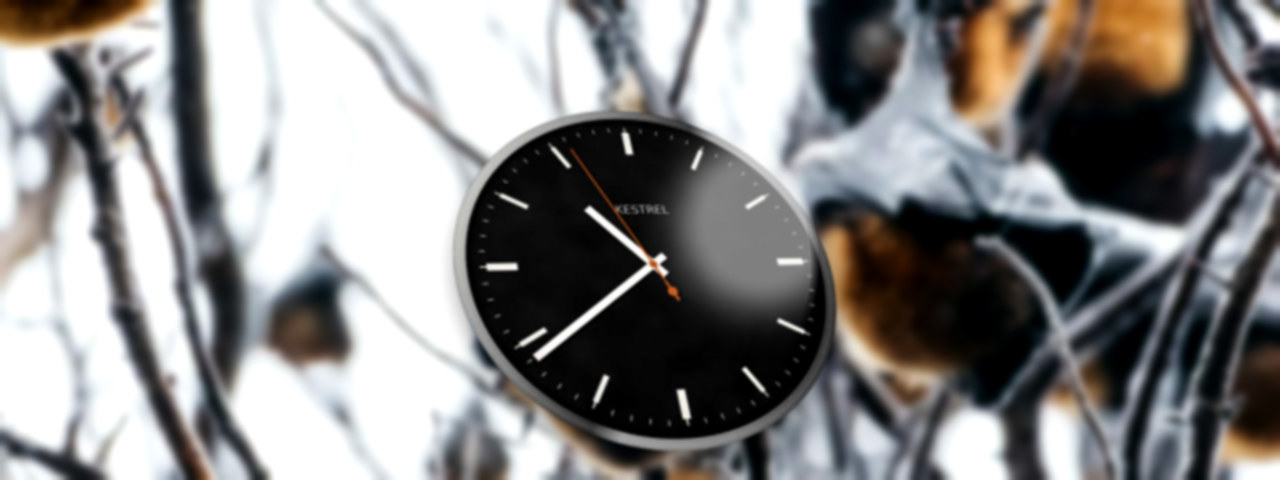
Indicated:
10,38,56
